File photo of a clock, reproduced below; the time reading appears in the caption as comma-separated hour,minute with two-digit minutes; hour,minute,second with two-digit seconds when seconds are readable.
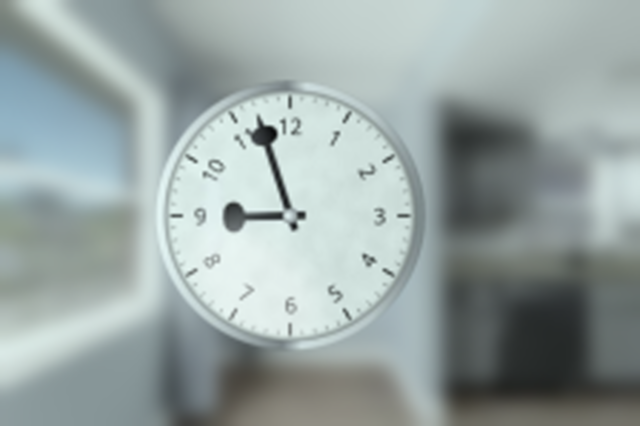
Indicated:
8,57
